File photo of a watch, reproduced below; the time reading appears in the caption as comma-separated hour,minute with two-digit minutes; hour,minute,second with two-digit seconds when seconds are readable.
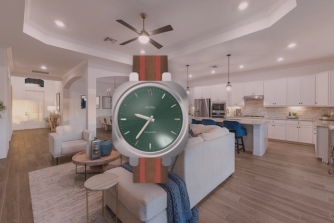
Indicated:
9,36
